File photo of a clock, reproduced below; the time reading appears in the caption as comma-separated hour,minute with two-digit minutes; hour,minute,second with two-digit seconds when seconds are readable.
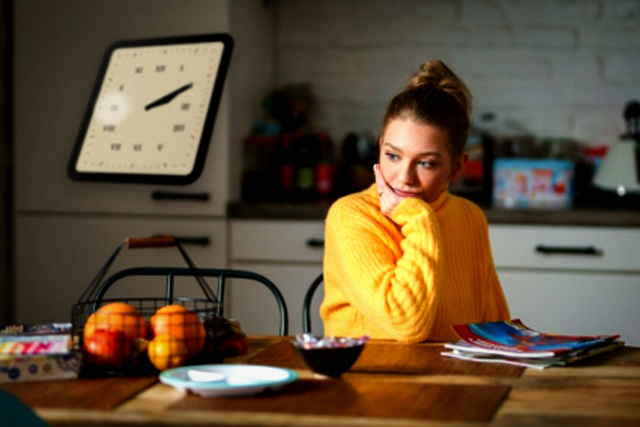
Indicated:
2,10
